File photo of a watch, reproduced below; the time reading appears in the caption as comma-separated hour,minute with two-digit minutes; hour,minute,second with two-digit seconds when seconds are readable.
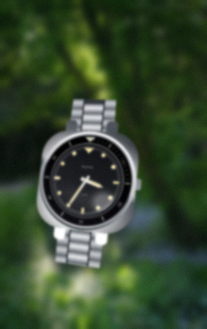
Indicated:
3,35
